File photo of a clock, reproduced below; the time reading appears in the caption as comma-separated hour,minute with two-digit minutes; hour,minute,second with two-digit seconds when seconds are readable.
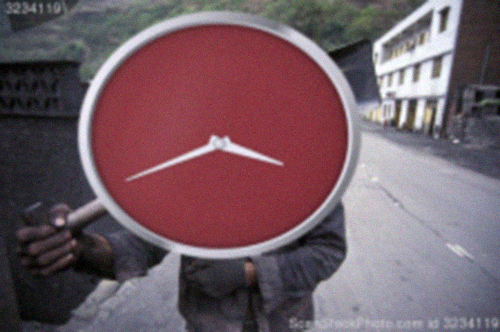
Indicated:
3,41
